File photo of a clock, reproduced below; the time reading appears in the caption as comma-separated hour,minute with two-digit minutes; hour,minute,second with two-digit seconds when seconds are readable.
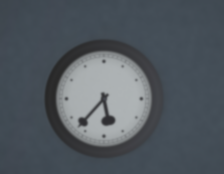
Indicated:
5,37
